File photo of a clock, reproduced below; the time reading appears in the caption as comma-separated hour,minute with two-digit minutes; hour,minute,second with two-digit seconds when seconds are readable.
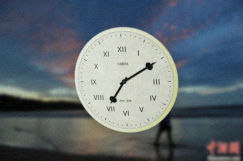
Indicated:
7,10
